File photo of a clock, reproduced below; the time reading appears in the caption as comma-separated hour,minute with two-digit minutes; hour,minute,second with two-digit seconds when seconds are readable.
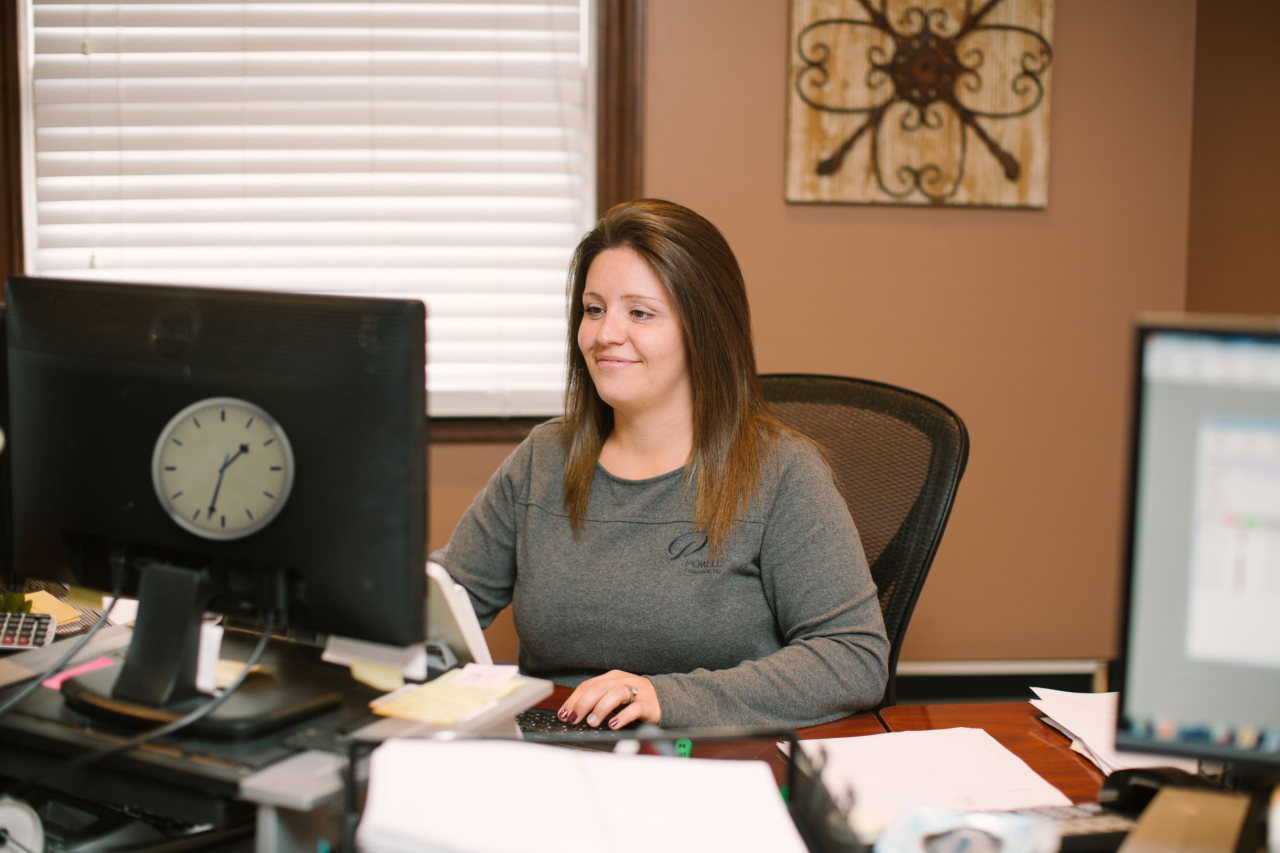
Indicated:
1,32,33
